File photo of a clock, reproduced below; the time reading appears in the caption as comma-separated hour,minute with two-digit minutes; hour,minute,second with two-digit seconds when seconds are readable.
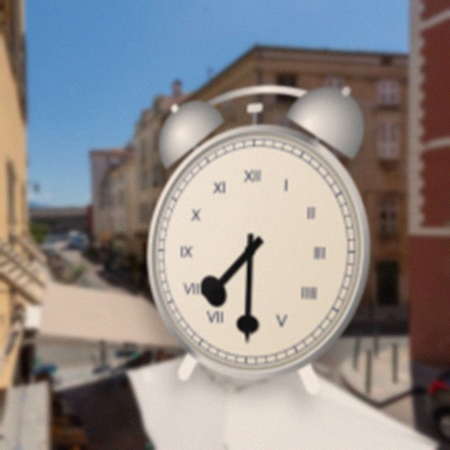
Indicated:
7,30
